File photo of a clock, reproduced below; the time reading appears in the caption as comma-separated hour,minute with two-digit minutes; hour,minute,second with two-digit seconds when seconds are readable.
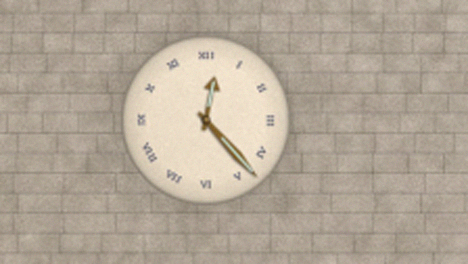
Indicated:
12,23
